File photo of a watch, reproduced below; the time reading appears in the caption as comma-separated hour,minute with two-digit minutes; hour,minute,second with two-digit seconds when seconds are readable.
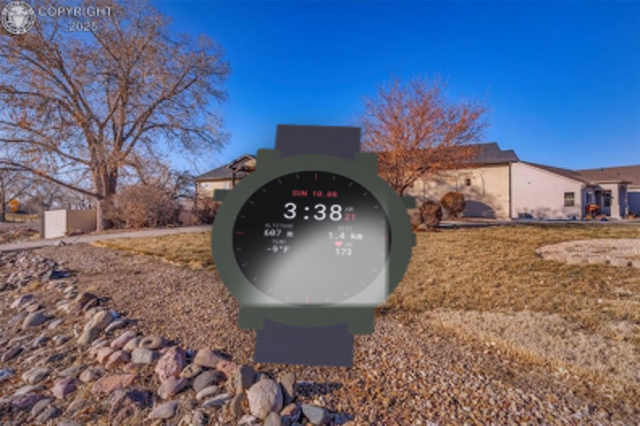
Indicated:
3,38
